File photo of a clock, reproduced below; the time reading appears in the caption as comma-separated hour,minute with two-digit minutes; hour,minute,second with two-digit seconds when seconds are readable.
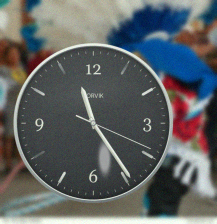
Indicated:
11,24,19
